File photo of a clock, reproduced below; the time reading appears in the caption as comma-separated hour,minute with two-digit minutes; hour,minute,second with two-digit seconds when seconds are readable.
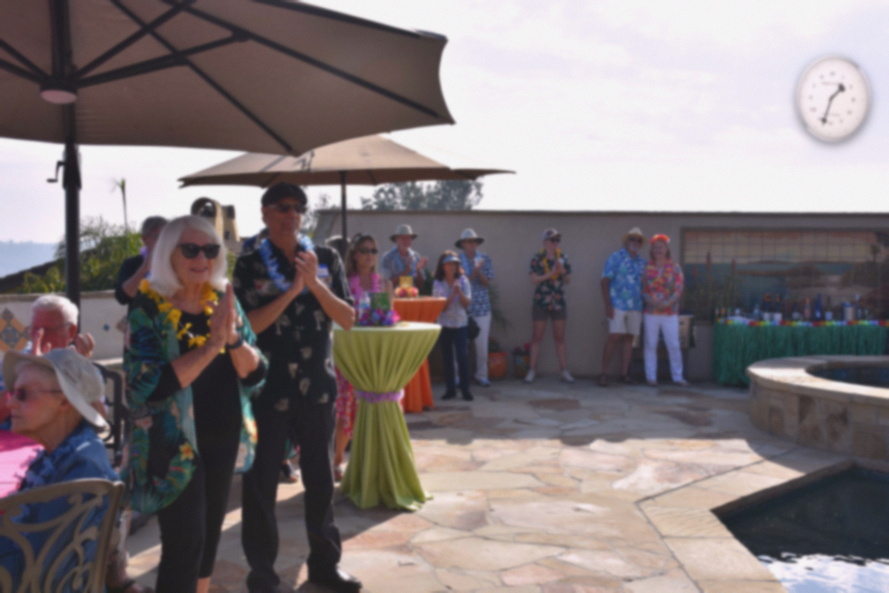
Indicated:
1,33
